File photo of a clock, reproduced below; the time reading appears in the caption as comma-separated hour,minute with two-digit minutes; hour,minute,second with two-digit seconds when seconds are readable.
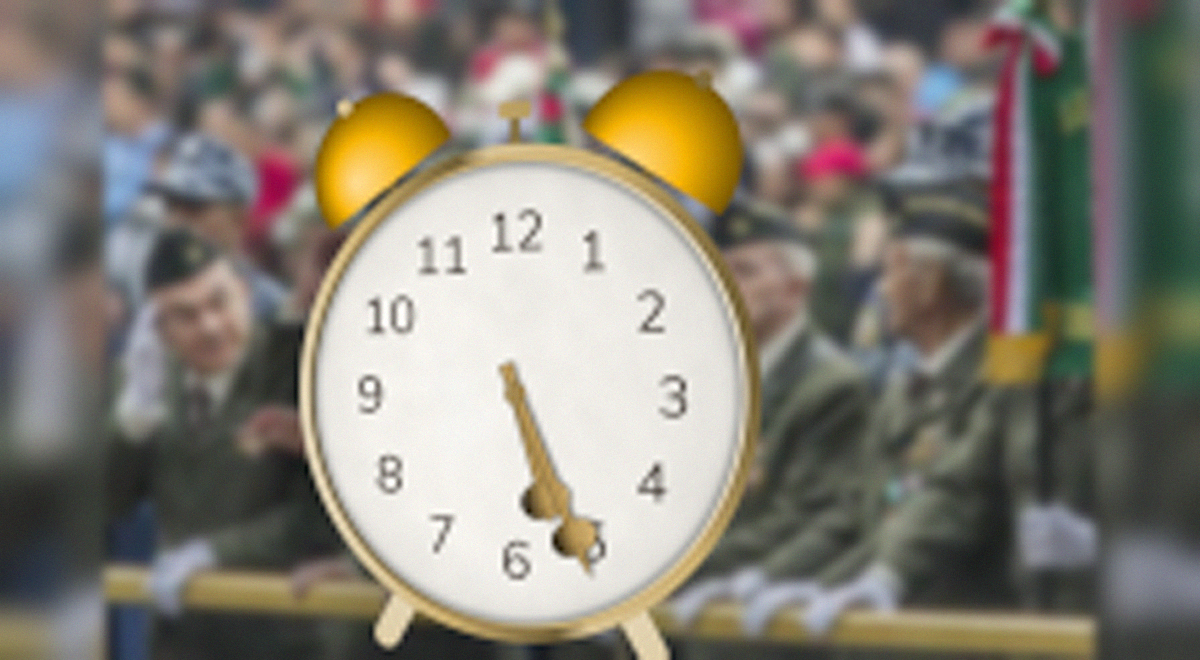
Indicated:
5,26
